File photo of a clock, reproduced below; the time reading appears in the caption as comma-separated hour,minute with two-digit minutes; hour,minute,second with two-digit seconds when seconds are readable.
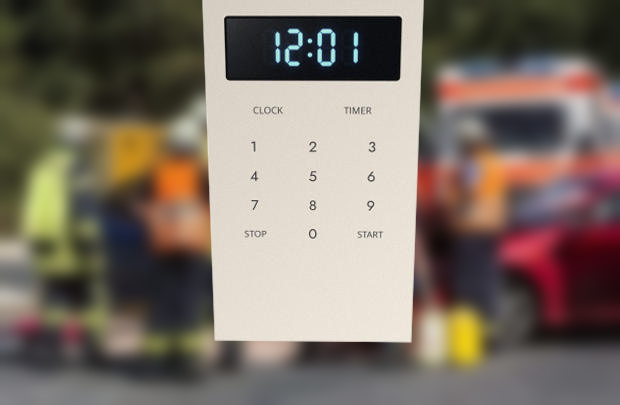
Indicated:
12,01
